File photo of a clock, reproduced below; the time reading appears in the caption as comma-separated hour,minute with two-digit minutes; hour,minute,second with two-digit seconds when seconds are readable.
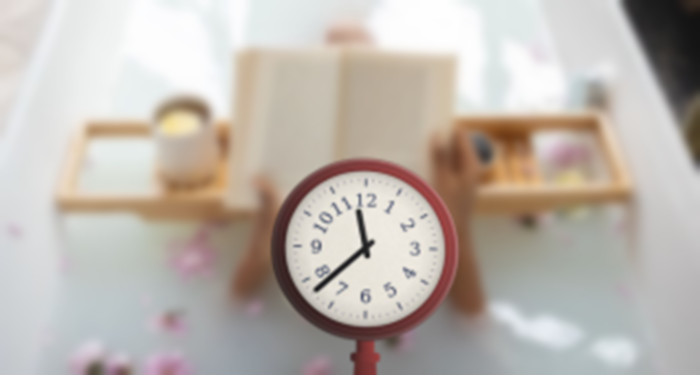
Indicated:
11,38
